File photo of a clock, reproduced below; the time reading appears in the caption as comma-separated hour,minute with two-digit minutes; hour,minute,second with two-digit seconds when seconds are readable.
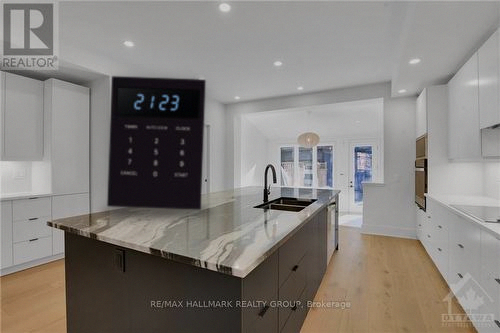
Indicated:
21,23
